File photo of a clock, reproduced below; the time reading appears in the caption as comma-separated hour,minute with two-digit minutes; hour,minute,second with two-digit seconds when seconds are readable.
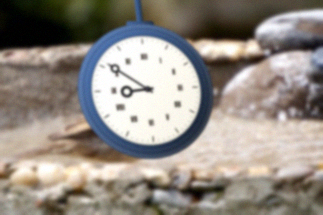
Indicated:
8,51
